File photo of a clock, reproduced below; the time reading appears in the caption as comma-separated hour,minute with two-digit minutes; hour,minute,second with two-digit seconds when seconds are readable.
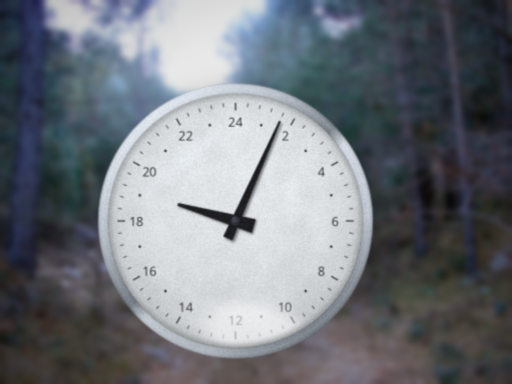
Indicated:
19,04
